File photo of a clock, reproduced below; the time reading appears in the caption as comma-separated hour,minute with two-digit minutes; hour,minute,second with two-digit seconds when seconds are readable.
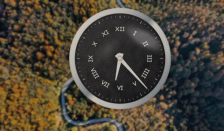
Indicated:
6,23
